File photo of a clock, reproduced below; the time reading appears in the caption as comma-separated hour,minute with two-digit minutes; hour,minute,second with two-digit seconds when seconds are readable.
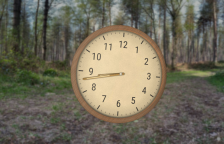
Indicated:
8,43
